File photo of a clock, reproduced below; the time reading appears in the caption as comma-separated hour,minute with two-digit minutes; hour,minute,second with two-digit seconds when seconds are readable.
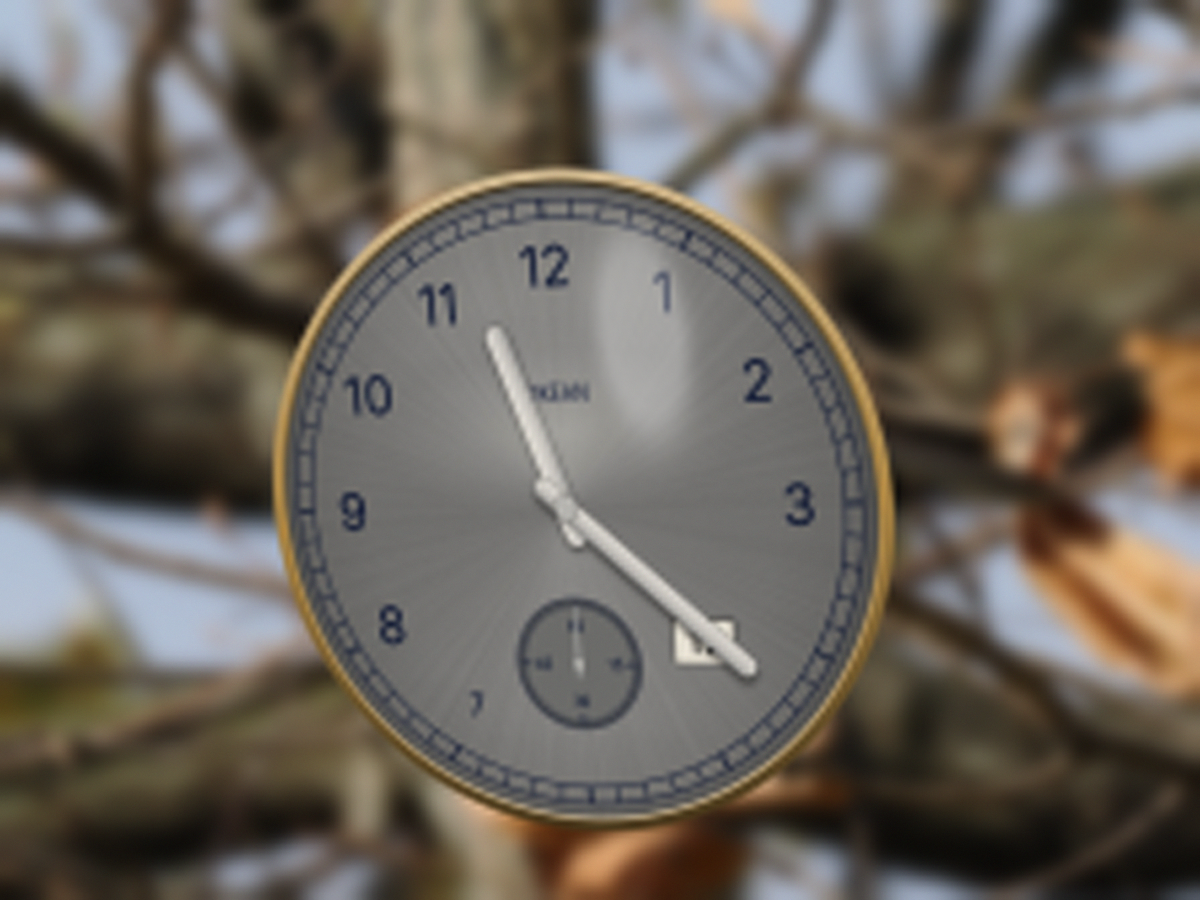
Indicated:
11,22
